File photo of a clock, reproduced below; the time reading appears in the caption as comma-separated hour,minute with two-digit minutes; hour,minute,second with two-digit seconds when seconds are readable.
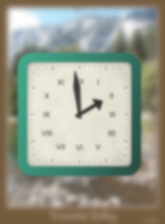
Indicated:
1,59
